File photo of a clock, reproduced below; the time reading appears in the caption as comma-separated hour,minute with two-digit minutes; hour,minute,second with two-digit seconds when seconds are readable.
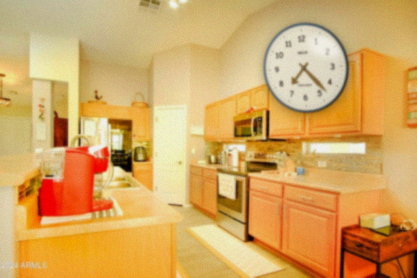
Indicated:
7,23
